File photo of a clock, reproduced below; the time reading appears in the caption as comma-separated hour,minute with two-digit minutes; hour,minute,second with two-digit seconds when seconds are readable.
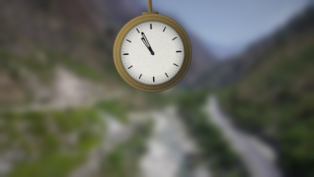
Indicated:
10,56
